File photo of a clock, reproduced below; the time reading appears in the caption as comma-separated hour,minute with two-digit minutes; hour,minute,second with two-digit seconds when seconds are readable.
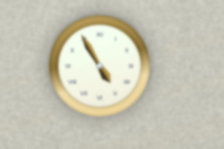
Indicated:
4,55
